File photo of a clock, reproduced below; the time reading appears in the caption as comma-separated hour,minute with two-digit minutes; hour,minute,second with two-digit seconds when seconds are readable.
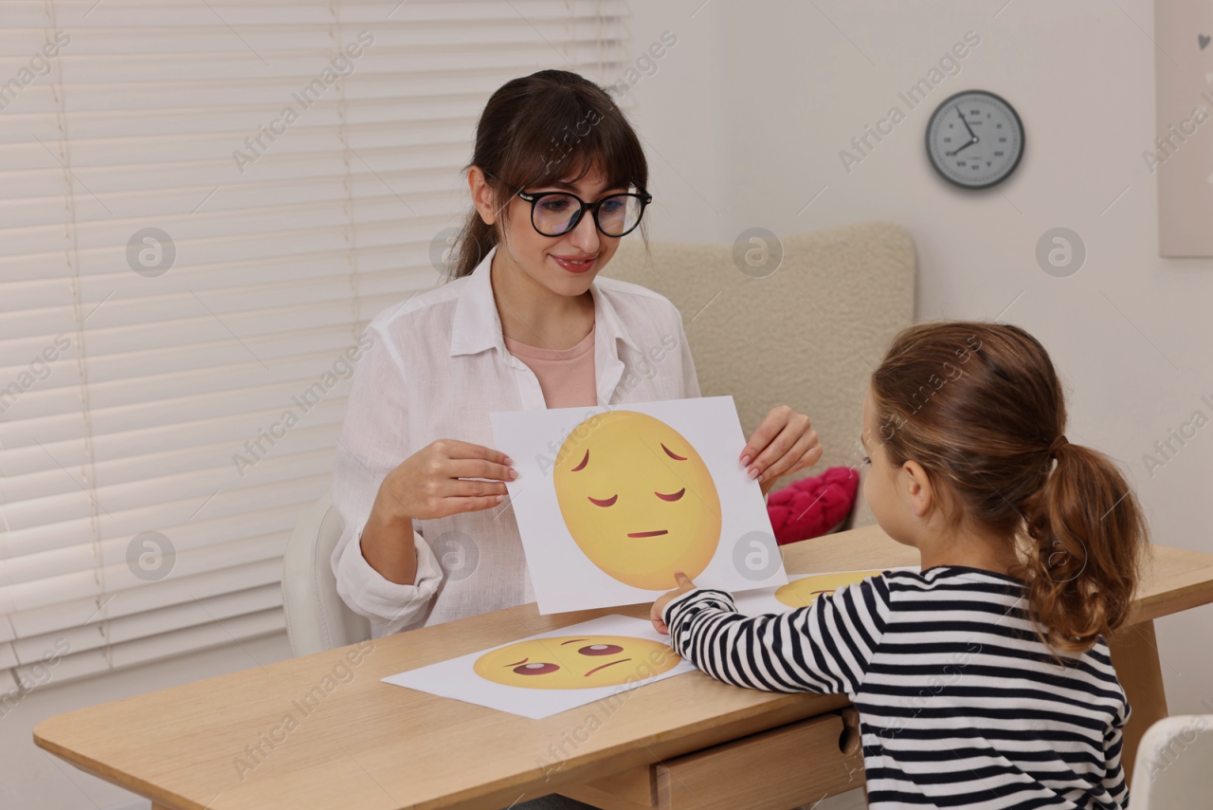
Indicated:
7,55
